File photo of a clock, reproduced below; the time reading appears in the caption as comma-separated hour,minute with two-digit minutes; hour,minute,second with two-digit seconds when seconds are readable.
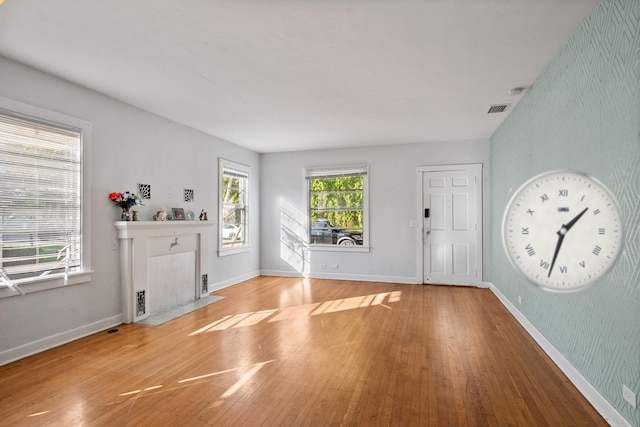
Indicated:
1,33
